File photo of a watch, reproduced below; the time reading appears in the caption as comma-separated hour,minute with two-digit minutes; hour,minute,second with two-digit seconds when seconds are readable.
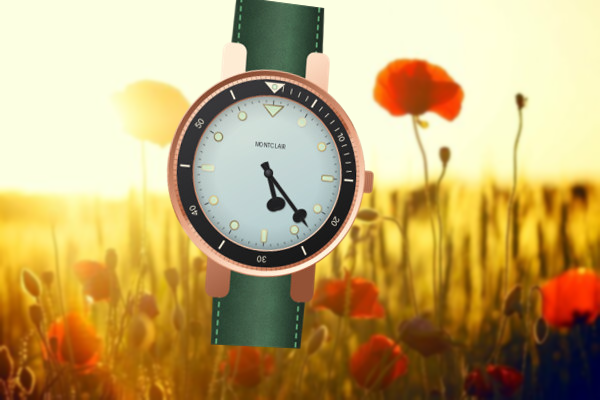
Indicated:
5,23
